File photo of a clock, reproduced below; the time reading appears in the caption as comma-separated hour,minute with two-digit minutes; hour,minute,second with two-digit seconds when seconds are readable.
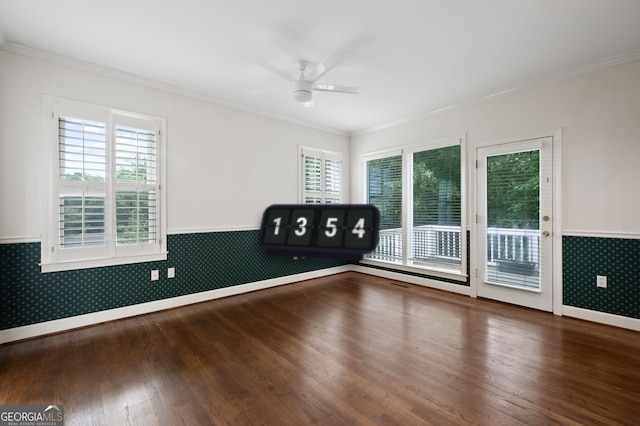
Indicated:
13,54
